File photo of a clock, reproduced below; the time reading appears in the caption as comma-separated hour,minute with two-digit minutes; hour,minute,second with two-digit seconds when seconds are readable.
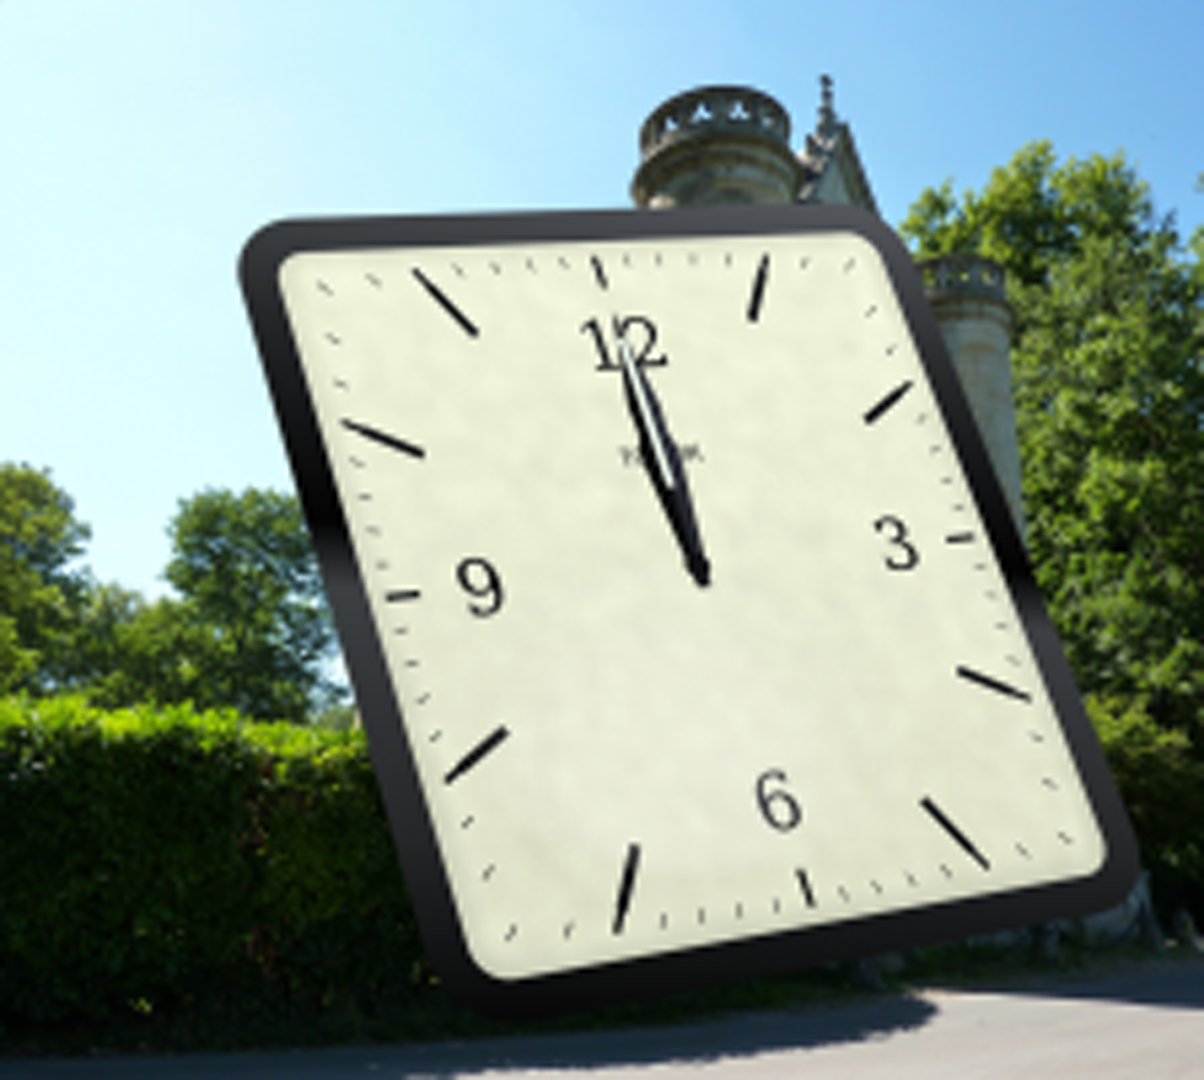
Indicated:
12,00
